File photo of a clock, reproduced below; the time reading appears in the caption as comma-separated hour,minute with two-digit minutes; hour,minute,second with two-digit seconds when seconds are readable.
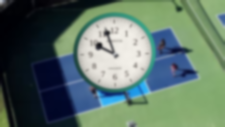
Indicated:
9,57
